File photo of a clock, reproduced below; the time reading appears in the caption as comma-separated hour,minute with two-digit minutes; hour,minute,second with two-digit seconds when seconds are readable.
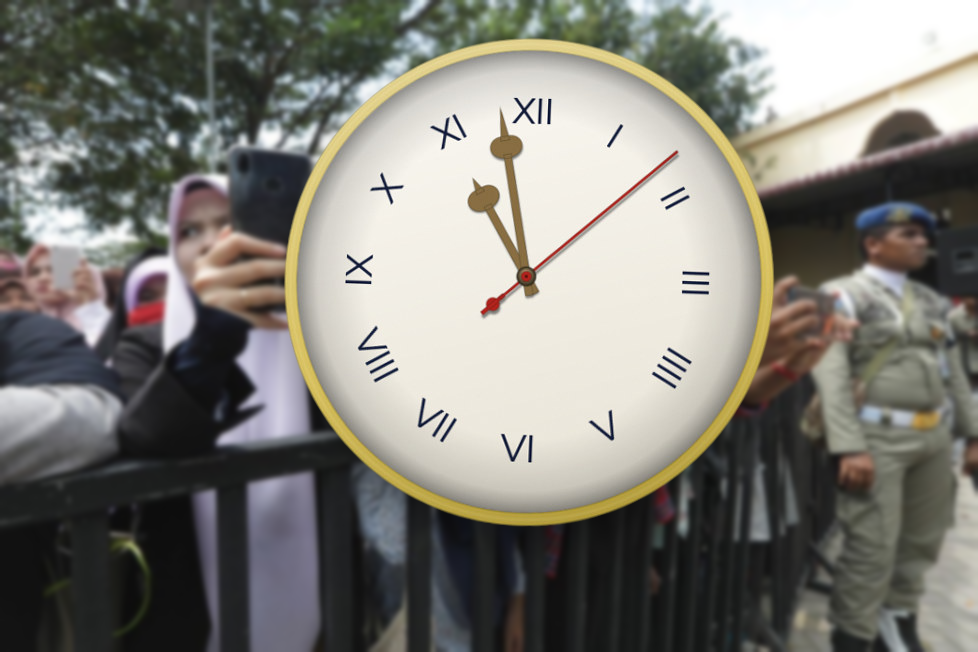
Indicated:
10,58,08
